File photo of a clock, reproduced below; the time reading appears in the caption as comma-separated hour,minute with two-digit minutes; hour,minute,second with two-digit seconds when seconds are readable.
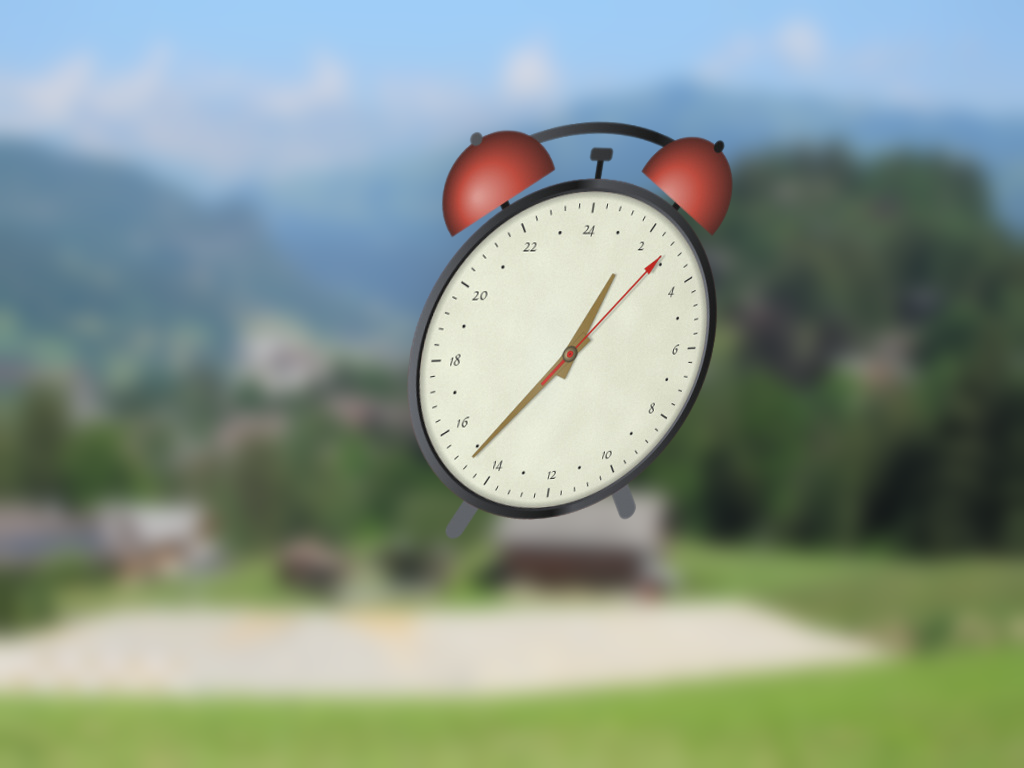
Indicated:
1,37,07
